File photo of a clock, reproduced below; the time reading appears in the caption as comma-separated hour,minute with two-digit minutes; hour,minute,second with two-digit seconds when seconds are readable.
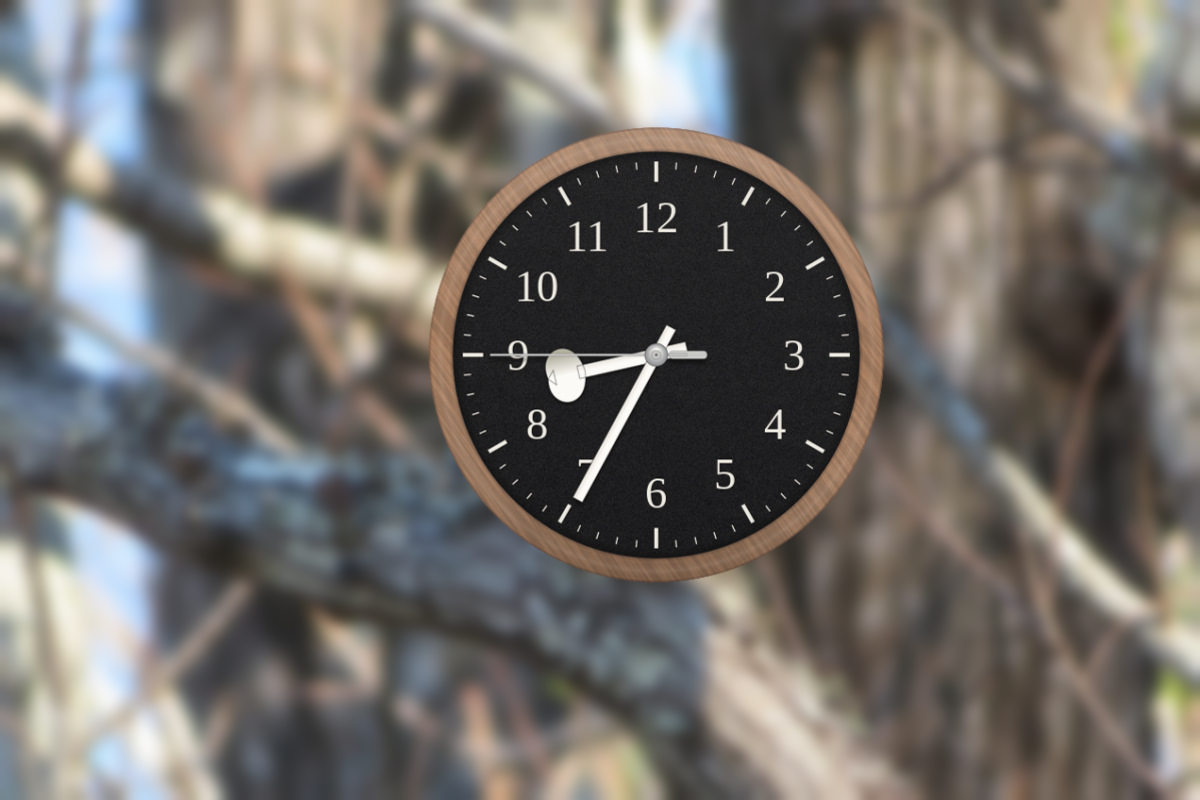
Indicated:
8,34,45
